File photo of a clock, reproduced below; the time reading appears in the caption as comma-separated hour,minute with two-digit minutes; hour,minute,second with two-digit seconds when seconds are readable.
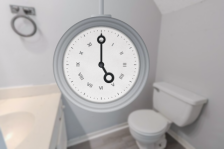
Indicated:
5,00
